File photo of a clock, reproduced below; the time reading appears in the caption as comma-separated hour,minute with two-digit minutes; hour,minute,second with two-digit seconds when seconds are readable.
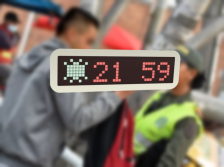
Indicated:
21,59
